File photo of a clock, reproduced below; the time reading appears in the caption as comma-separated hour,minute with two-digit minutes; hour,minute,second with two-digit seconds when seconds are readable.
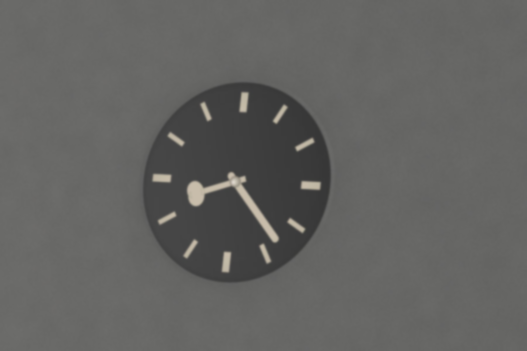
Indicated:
8,23
